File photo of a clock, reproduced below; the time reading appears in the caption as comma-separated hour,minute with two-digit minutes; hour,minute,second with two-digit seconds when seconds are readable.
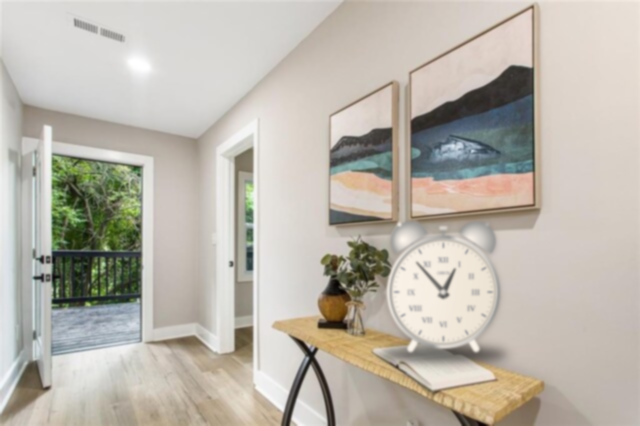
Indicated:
12,53
